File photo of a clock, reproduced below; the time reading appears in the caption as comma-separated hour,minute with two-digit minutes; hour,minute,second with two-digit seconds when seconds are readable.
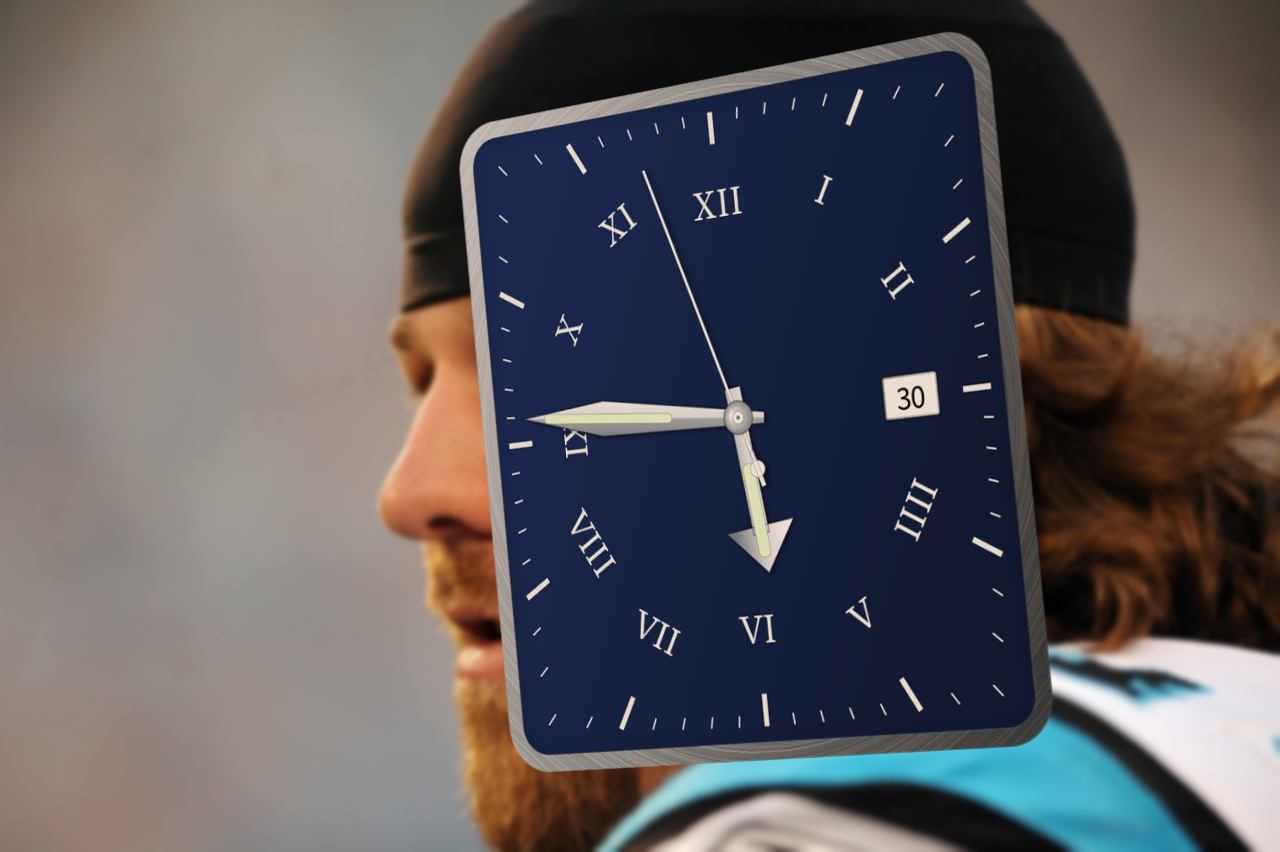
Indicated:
5,45,57
